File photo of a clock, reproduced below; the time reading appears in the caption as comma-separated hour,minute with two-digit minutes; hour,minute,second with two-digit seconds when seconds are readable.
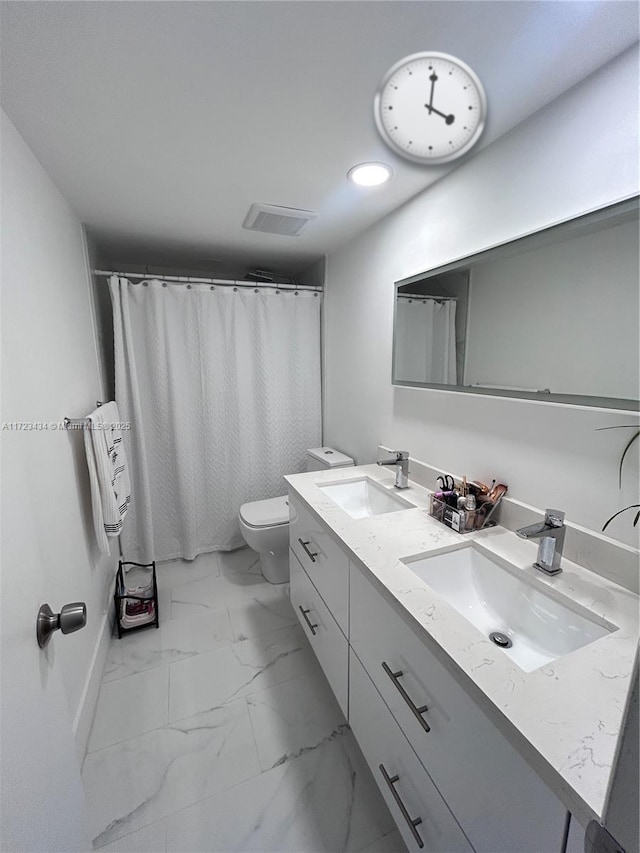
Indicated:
4,01
